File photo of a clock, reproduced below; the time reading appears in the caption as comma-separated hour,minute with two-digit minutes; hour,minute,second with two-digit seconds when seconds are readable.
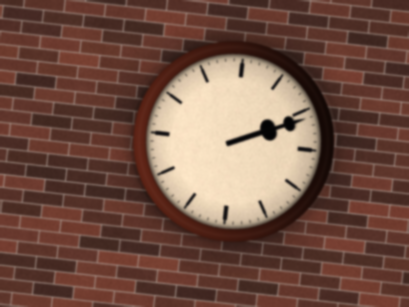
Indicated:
2,11
